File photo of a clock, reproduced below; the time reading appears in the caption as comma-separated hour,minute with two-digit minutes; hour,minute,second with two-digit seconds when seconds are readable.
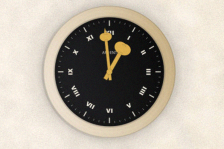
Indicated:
12,59
